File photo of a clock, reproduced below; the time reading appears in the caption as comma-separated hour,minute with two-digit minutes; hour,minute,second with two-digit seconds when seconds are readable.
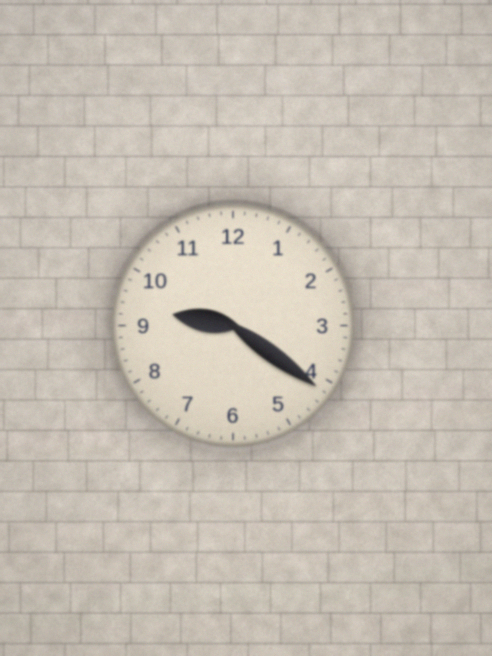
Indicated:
9,21
